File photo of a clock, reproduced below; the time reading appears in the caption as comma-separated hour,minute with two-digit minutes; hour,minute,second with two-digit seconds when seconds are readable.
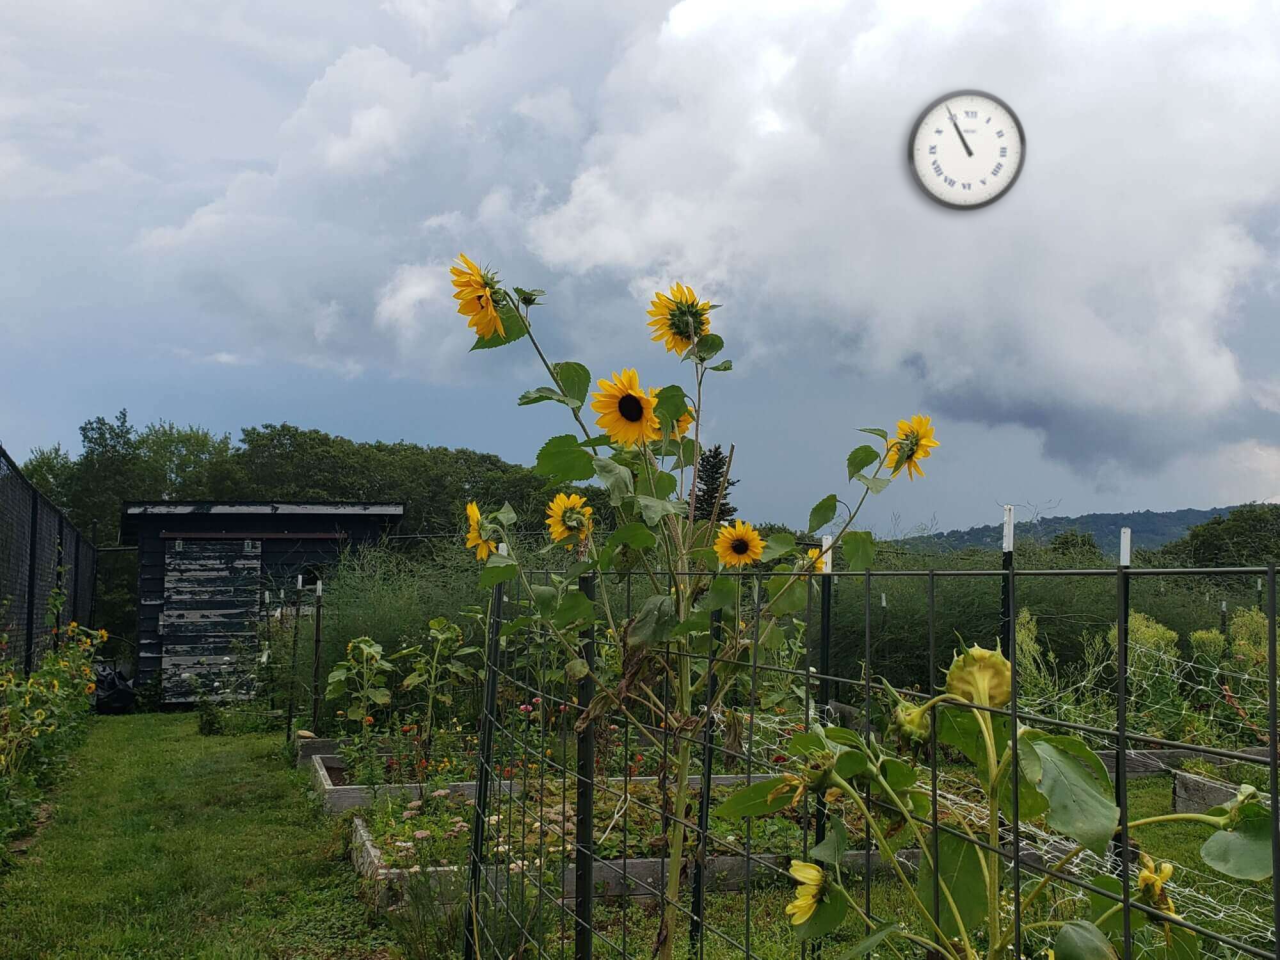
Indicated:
10,55
